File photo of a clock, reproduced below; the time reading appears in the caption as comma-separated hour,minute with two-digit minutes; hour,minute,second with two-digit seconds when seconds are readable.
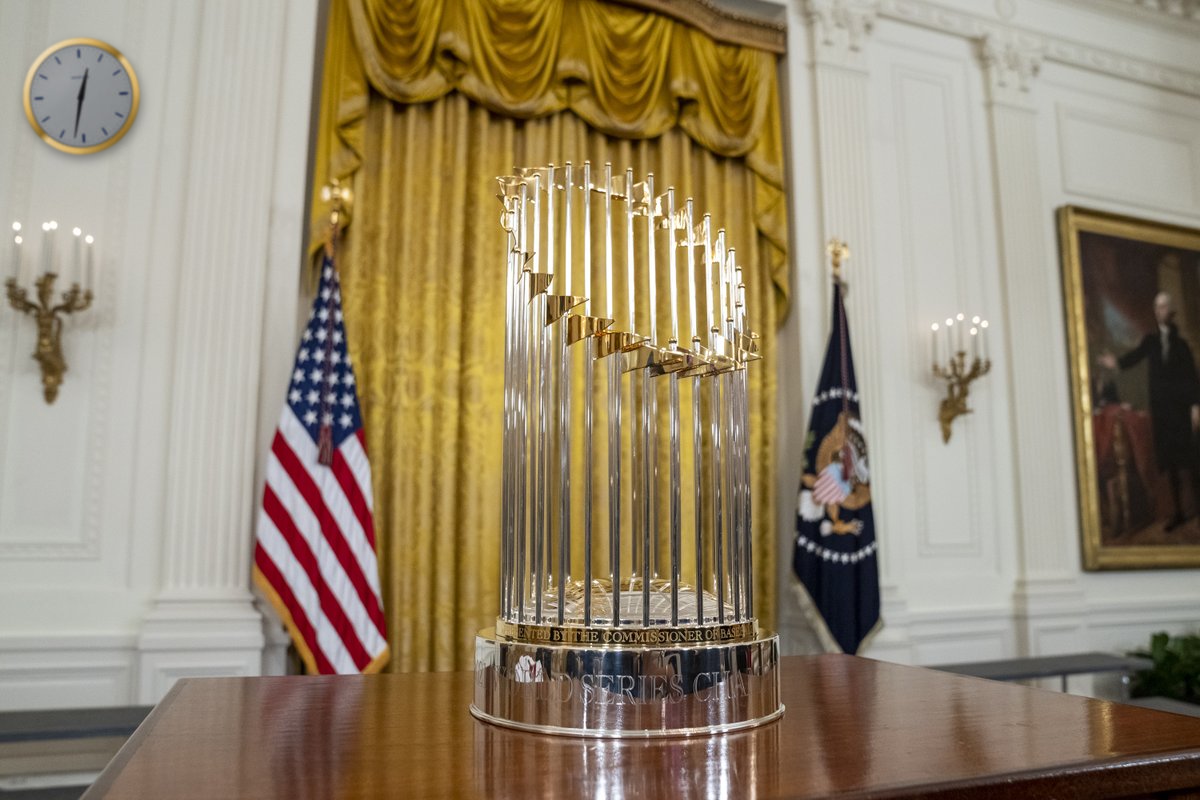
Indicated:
12,32
